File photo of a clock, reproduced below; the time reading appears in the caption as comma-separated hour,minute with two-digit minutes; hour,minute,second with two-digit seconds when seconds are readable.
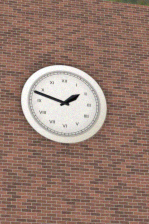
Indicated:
1,48
